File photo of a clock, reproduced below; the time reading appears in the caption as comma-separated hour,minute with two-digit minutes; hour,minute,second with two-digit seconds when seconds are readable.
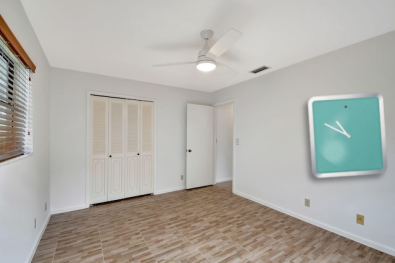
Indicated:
10,50
